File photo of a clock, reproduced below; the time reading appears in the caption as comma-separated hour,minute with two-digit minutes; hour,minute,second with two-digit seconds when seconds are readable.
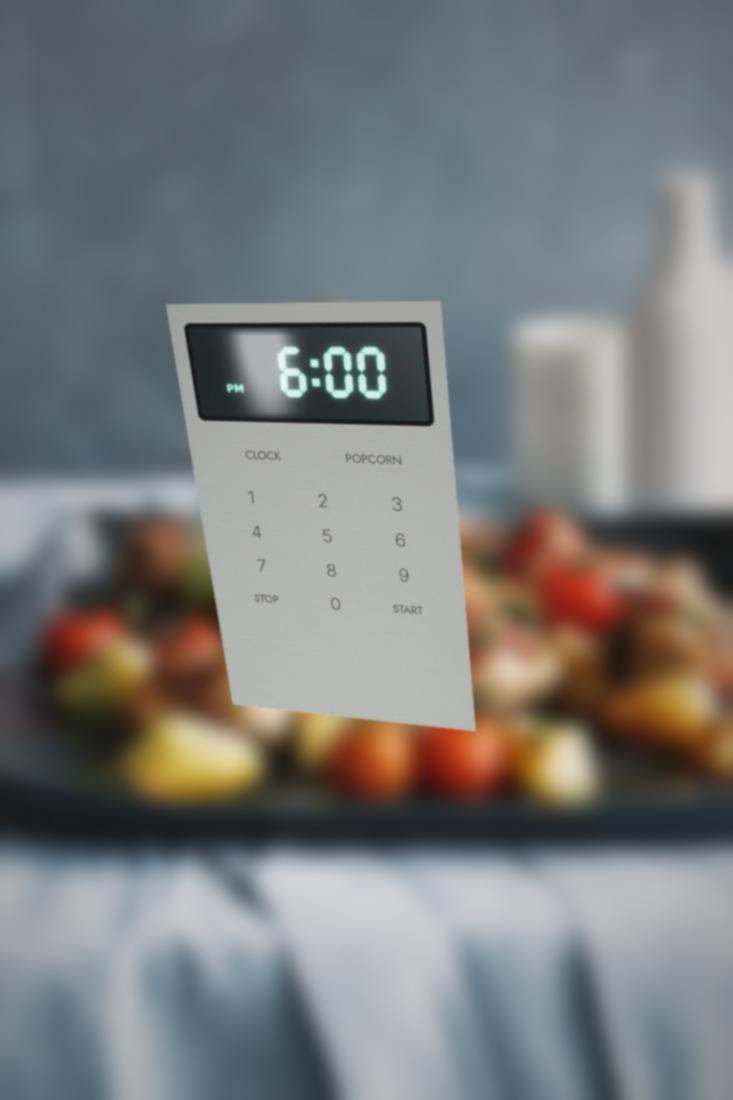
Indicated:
6,00
